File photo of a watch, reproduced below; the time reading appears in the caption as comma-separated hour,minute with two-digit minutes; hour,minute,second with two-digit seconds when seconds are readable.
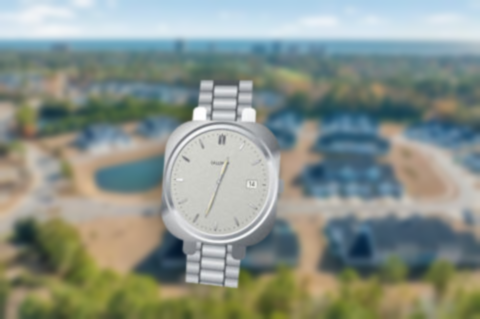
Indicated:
12,33
